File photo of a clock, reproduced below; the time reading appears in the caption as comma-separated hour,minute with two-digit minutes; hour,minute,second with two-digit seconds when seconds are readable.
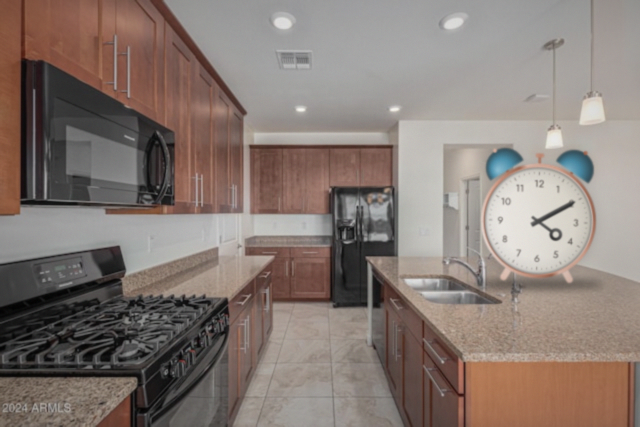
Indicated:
4,10
